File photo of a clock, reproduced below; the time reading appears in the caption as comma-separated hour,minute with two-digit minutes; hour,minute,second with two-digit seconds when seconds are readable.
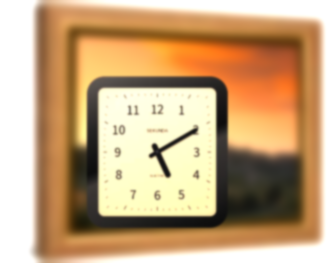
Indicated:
5,10
